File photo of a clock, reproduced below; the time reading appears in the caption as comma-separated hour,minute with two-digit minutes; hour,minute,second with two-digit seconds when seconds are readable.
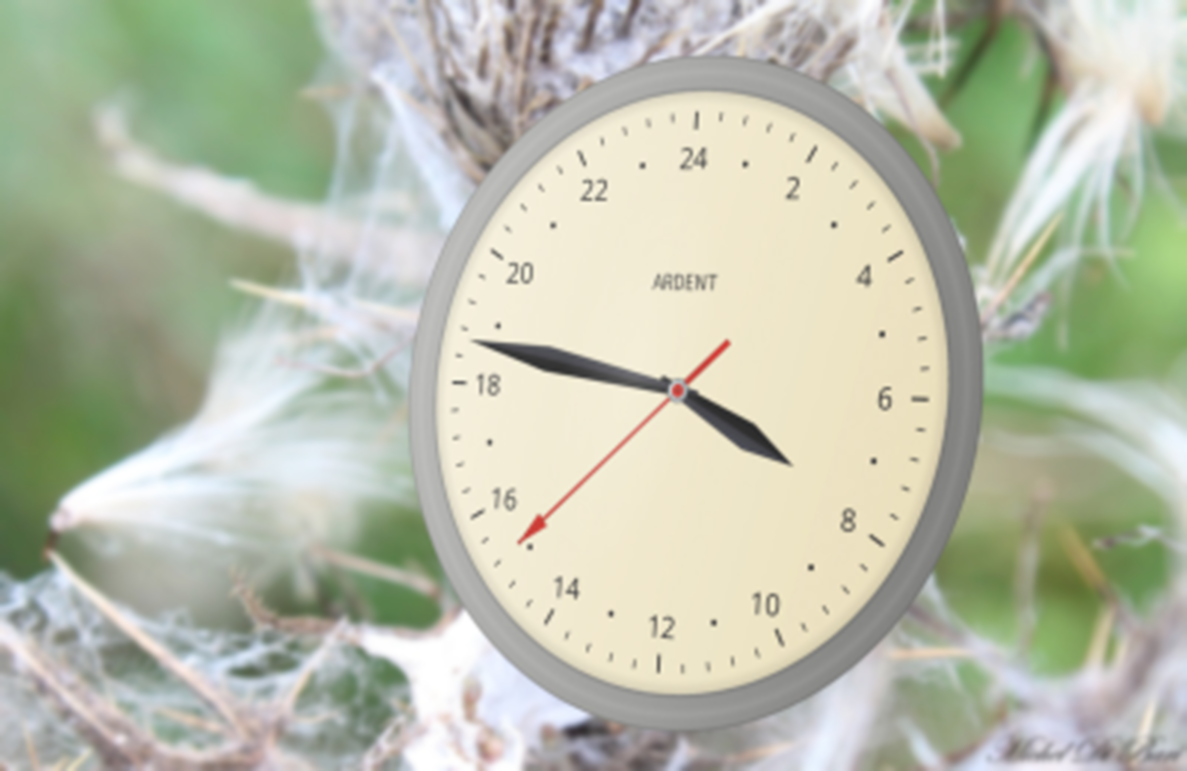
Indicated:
7,46,38
